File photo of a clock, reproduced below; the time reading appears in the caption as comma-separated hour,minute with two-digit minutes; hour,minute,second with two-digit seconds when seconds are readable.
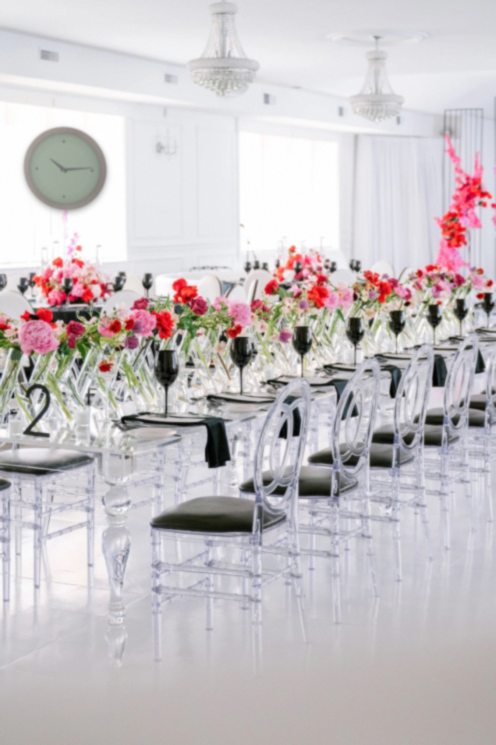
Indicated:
10,14
